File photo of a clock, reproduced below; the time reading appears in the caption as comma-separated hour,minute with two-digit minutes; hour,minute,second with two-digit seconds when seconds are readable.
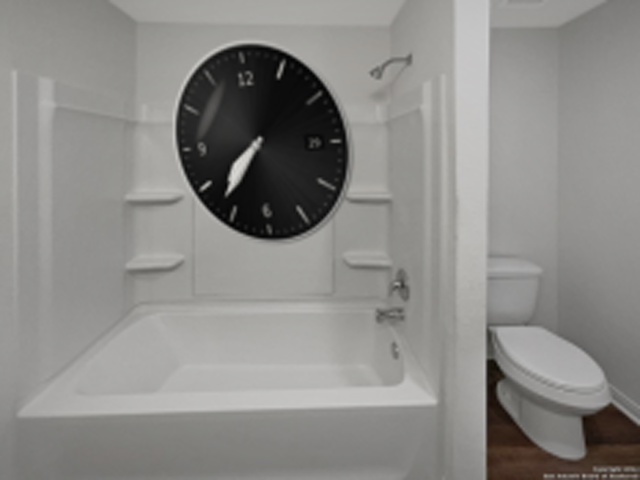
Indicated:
7,37
